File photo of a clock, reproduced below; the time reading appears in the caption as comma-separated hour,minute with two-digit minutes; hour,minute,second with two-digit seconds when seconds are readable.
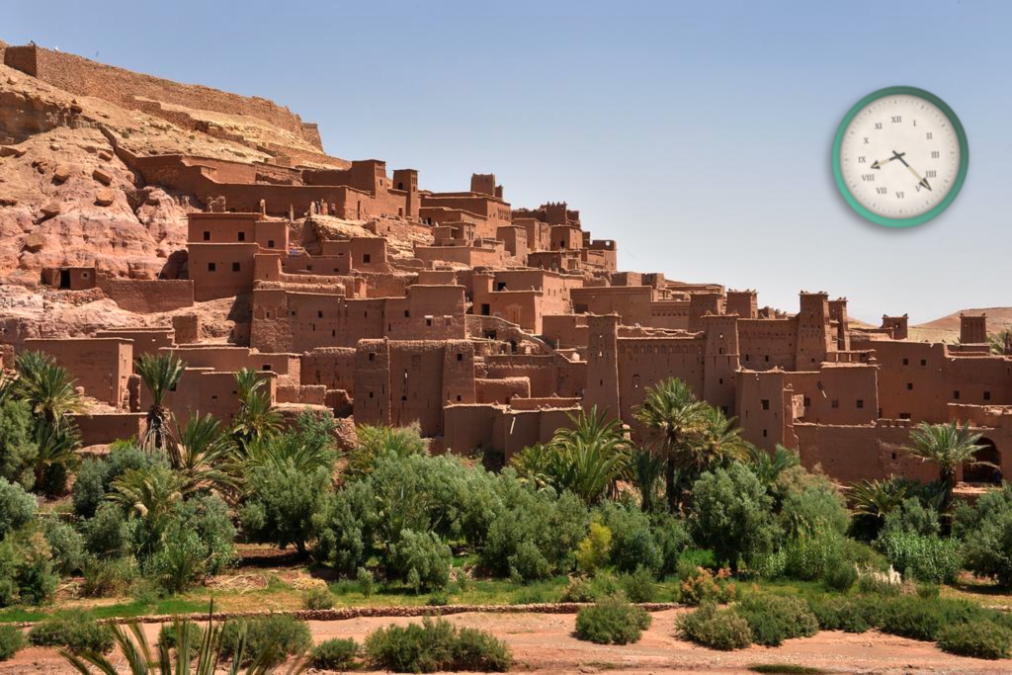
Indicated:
8,23
